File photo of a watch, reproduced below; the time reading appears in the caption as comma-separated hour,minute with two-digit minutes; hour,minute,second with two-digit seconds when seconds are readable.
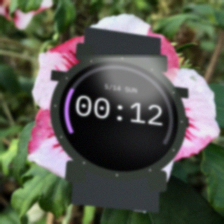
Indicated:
0,12
